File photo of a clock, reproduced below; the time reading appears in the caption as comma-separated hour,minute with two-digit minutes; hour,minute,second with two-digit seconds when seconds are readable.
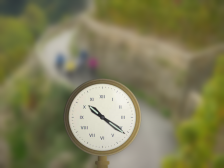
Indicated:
10,21
